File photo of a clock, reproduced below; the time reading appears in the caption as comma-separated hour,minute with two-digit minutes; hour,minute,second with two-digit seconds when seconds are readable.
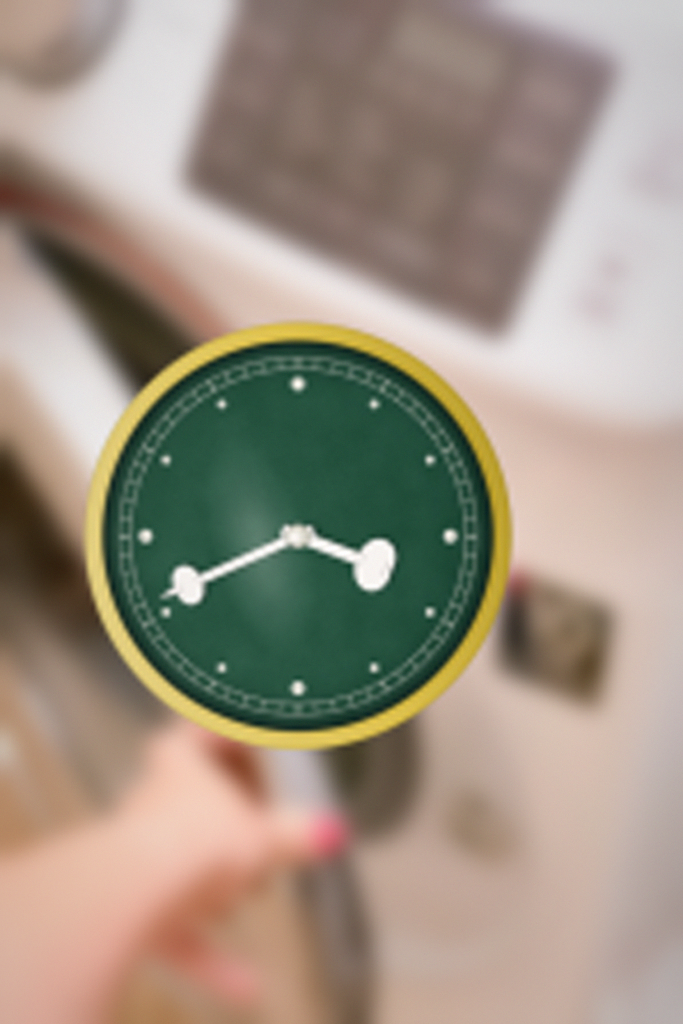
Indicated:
3,41
